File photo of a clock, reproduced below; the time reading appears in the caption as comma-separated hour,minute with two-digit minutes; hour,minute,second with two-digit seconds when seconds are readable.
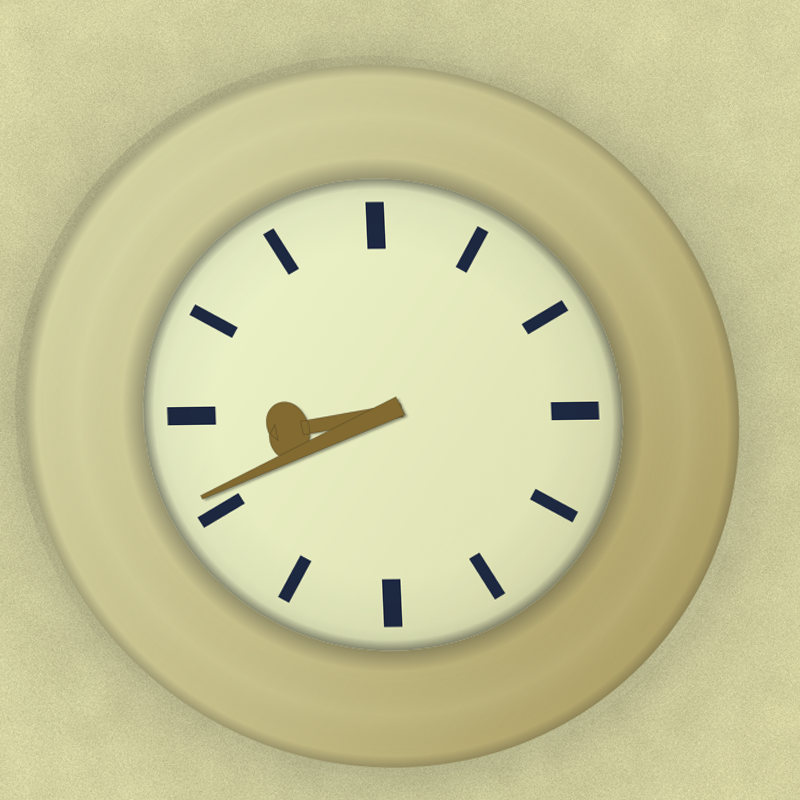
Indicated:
8,41
